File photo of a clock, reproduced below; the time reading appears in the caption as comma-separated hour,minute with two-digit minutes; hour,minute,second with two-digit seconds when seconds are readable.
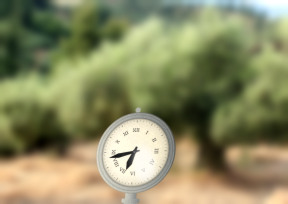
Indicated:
6,43
